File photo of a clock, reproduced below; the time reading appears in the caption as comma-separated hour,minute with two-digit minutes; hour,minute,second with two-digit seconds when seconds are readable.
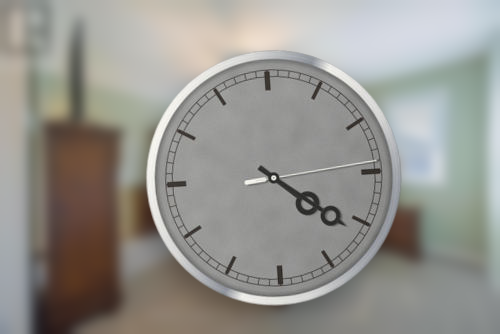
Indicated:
4,21,14
